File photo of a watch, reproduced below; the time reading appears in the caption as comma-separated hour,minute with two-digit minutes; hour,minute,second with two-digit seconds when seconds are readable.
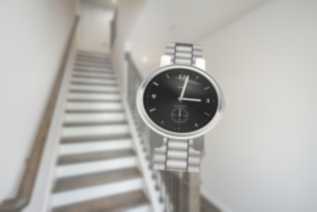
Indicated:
3,02
